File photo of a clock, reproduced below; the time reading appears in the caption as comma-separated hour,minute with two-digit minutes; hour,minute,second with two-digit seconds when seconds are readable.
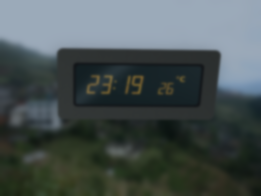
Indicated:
23,19
